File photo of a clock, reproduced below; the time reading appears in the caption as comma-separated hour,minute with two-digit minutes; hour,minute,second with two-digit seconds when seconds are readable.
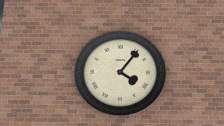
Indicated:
4,06
